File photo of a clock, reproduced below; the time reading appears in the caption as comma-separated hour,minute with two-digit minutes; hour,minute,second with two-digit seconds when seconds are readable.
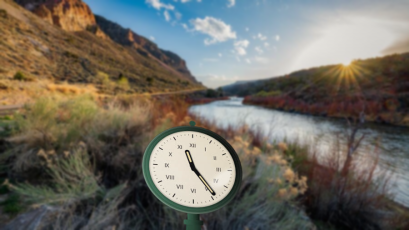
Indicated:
11,24
